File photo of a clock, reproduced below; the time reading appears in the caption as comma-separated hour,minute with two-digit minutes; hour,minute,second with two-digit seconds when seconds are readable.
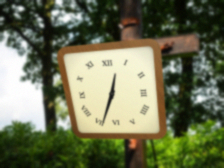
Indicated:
12,34
